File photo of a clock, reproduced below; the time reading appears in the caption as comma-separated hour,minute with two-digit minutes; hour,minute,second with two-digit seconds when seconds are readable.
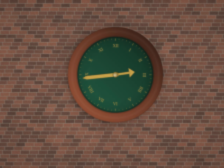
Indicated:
2,44
